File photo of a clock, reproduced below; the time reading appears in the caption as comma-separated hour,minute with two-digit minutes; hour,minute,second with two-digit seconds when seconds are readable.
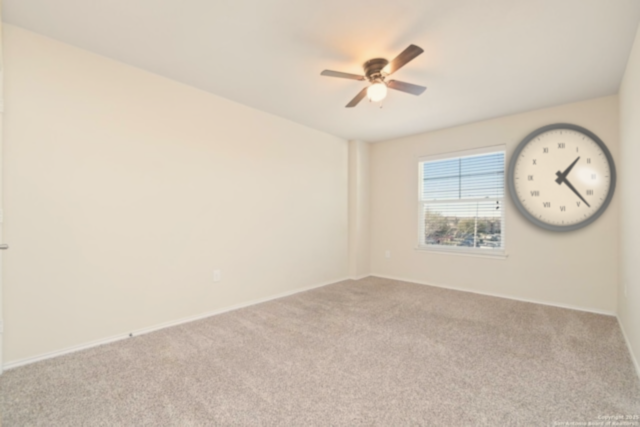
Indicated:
1,23
